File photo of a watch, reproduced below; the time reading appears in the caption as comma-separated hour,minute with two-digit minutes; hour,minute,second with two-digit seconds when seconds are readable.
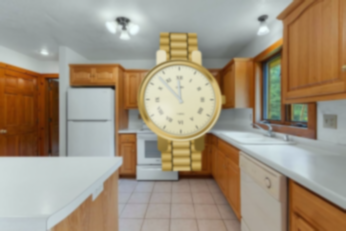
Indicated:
11,53
